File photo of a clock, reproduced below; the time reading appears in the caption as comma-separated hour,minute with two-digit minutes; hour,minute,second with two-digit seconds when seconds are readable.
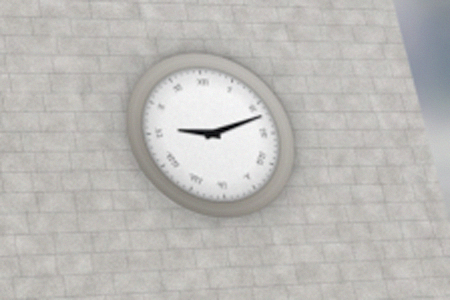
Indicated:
9,12
